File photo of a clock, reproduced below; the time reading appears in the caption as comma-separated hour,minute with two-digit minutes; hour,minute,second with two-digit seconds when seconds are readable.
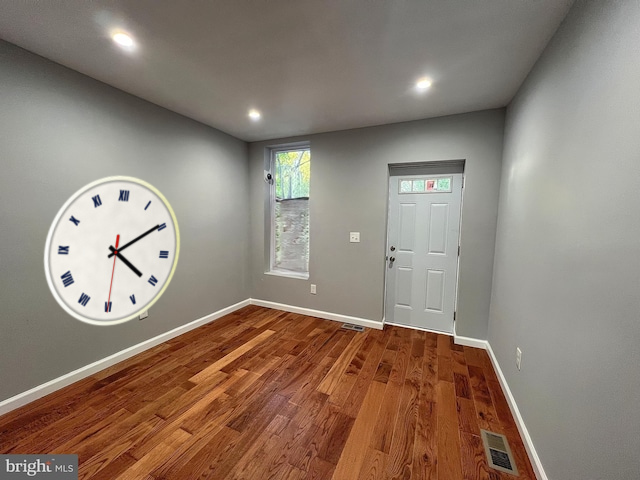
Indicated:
4,09,30
